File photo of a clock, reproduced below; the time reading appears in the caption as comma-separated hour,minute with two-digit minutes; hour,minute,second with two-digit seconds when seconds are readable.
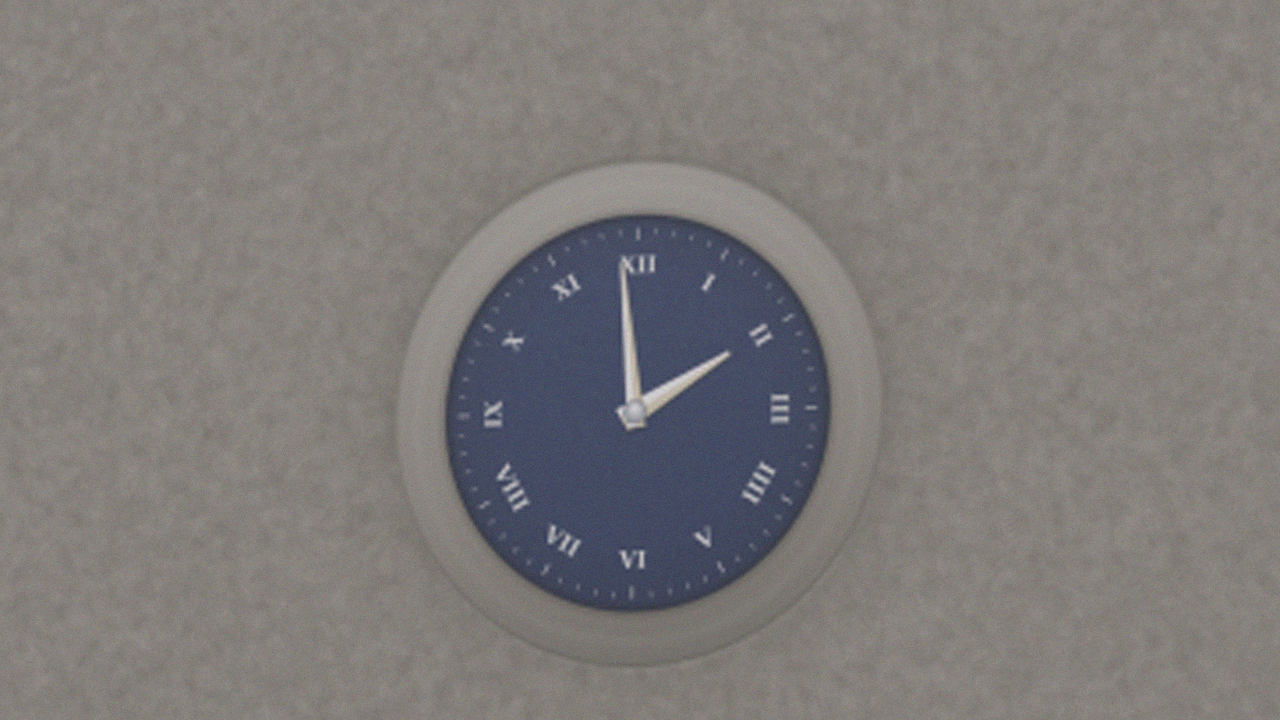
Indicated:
1,59
